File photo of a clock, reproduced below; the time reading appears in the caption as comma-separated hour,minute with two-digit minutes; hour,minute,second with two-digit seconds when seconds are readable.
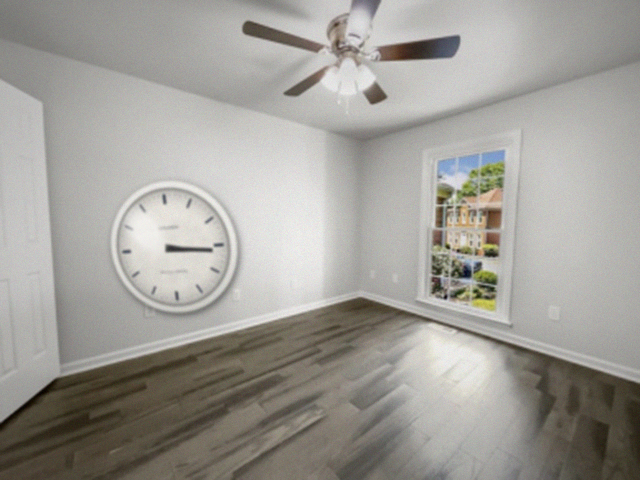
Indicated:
3,16
